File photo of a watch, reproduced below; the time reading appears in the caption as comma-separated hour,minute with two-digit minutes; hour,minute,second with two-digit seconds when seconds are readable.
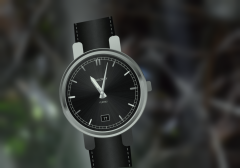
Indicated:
11,03
